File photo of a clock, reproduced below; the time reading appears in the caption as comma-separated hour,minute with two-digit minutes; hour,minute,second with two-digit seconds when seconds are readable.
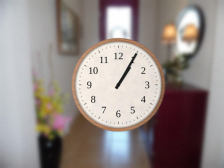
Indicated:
1,05
